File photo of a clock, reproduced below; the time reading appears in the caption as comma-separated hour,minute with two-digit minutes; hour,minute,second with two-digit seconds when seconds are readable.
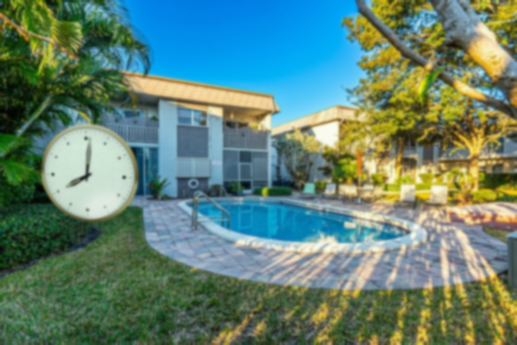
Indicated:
8,01
